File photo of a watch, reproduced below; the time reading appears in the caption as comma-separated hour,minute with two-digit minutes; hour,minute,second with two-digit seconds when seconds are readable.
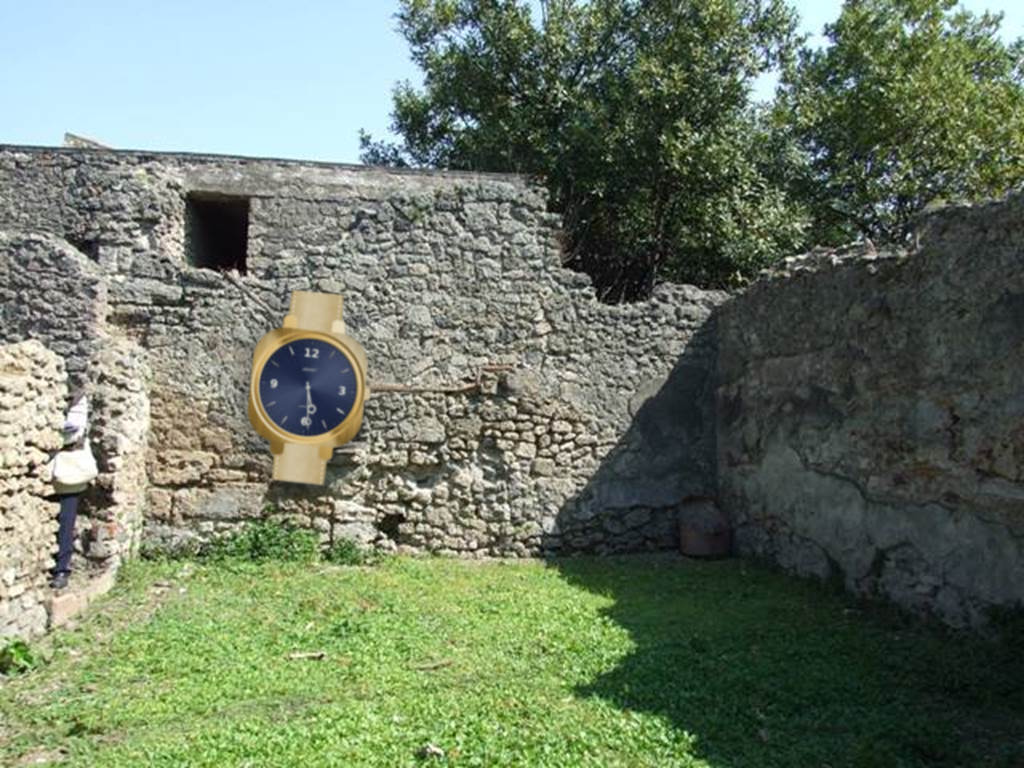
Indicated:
5,29
